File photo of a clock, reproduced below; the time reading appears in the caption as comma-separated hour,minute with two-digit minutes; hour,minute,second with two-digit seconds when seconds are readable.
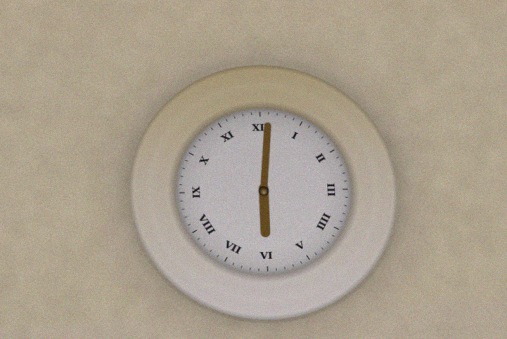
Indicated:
6,01
